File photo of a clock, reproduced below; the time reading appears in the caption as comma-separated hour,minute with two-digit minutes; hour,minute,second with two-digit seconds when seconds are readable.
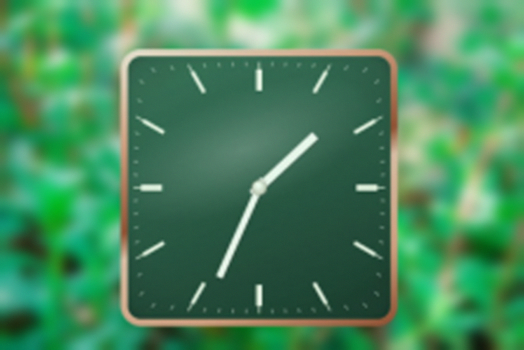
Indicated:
1,34
